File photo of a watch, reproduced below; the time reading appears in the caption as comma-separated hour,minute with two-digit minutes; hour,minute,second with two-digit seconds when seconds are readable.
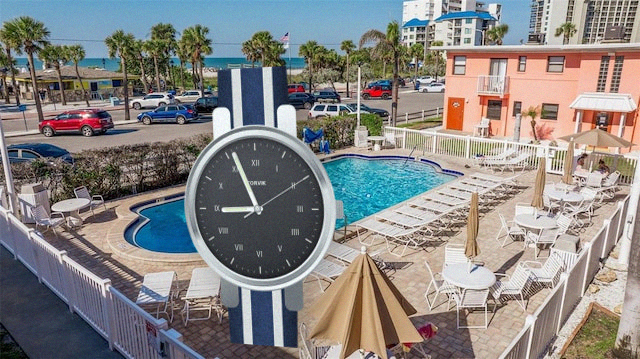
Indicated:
8,56,10
